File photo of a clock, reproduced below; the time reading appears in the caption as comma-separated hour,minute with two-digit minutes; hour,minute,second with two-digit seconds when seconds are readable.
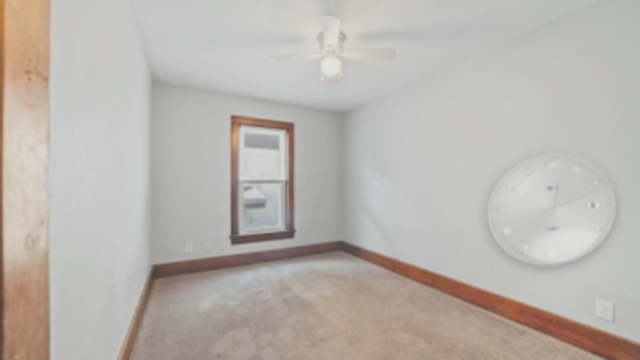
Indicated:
12,11
